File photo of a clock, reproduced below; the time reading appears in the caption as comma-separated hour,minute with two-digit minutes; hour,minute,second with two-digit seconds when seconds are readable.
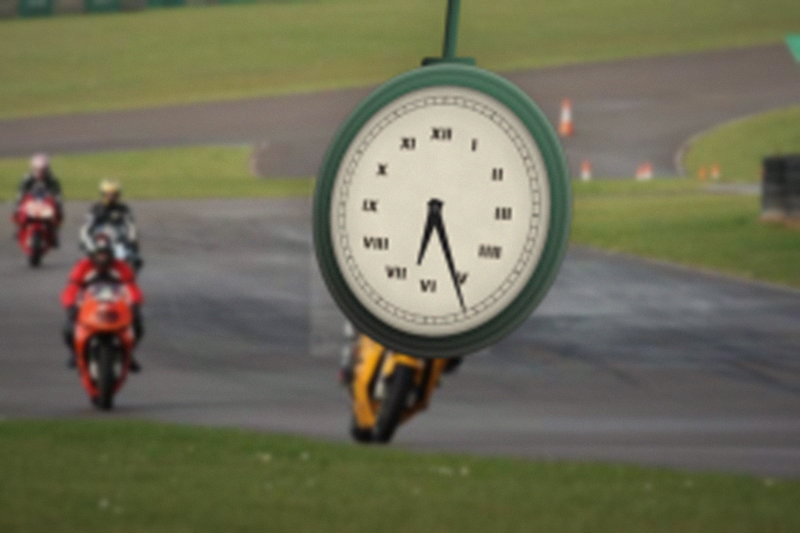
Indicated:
6,26
